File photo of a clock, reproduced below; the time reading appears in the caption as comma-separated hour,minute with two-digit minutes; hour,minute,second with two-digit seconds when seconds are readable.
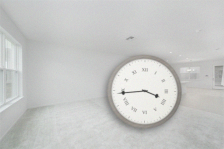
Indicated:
3,44
